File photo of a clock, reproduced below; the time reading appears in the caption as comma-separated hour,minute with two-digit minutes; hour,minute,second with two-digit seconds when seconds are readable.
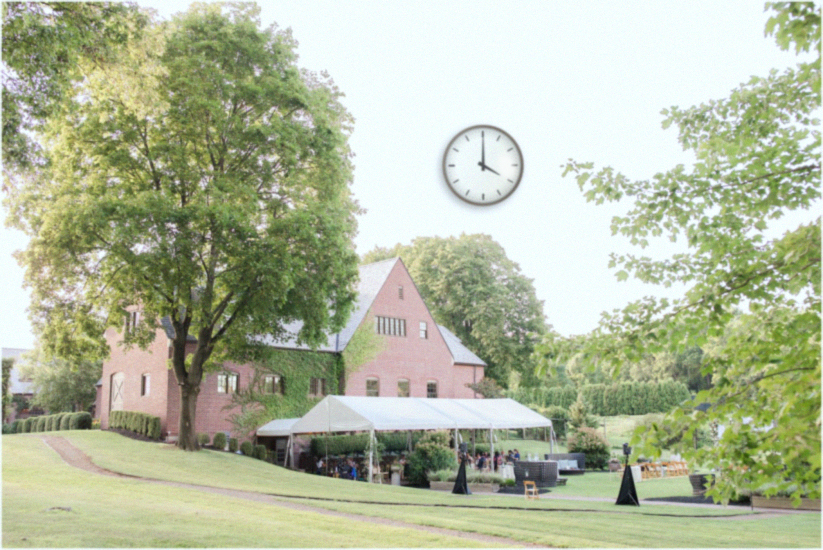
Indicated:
4,00
